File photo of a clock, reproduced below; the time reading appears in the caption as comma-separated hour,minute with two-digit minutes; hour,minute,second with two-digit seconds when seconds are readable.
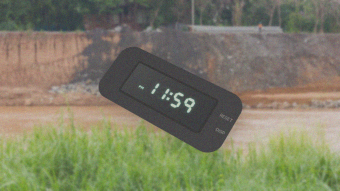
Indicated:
11,59
